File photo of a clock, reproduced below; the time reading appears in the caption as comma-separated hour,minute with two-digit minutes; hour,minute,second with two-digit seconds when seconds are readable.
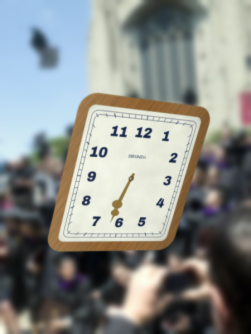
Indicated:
6,32
